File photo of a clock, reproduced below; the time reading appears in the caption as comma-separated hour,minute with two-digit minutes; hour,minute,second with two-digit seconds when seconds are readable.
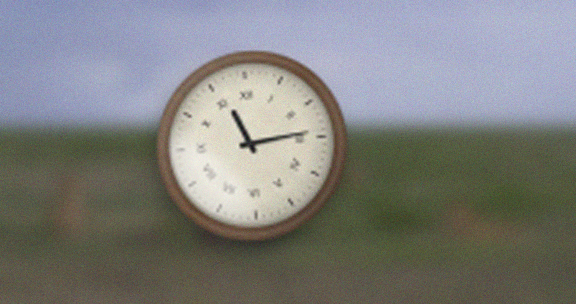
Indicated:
11,14
